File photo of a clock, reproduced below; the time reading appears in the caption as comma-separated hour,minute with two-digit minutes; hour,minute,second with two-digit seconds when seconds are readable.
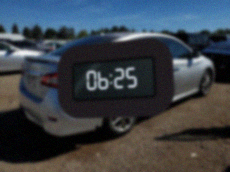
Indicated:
6,25
